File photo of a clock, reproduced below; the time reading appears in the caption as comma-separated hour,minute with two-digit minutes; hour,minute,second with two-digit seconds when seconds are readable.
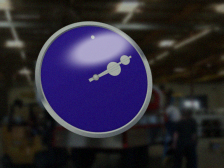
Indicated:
2,10
